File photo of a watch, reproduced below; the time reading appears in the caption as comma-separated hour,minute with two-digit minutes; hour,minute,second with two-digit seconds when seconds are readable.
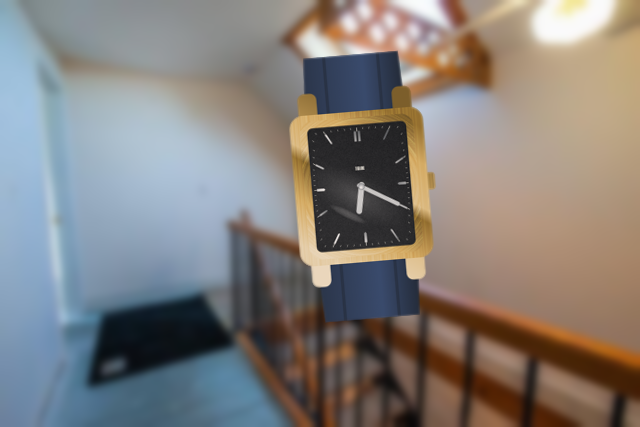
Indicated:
6,20
